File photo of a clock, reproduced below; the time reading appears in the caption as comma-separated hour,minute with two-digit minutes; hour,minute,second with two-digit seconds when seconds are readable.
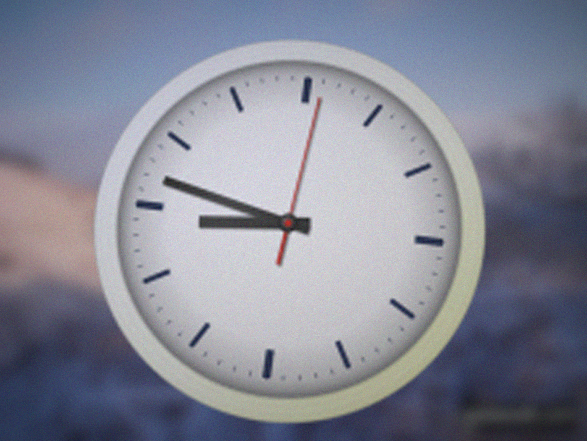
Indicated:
8,47,01
